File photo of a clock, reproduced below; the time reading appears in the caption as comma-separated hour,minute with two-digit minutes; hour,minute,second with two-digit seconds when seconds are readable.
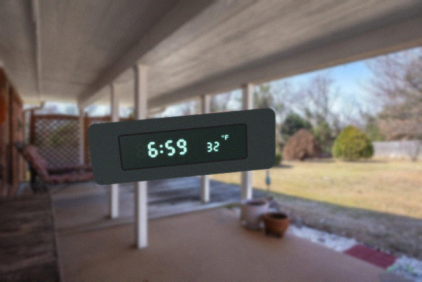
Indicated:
6,59
